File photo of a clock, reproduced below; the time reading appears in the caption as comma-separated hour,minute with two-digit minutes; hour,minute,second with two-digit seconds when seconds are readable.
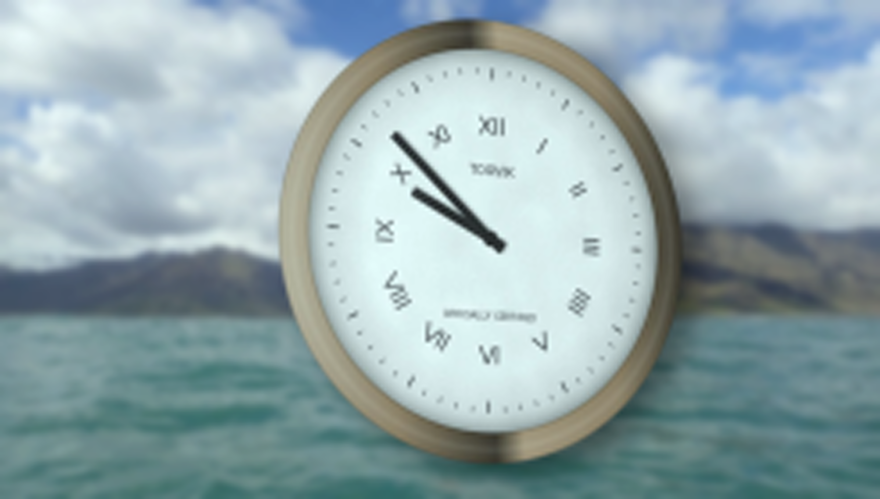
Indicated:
9,52
